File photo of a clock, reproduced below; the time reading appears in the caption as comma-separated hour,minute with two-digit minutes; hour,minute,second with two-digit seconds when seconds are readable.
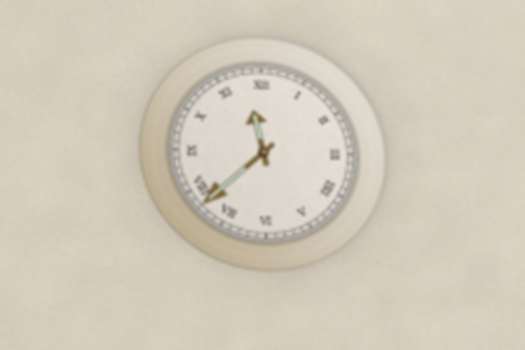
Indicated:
11,38
